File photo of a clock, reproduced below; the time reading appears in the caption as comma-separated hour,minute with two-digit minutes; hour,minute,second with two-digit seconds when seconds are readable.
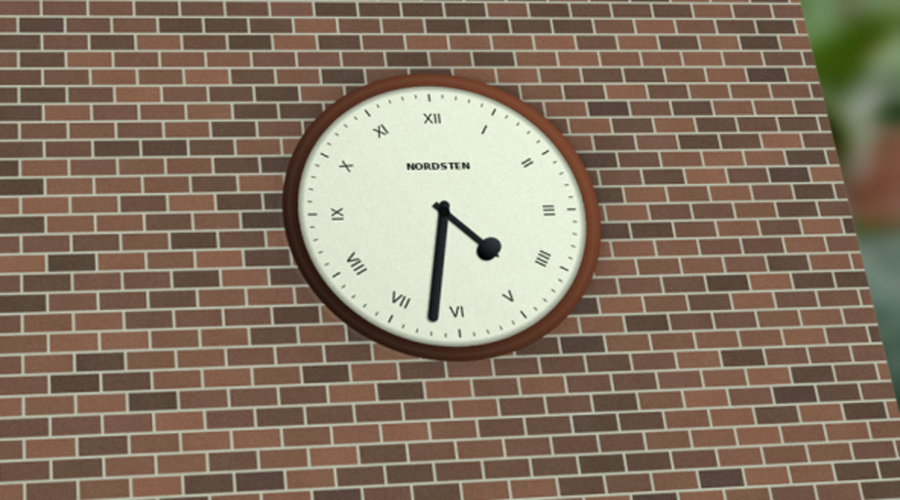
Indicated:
4,32
